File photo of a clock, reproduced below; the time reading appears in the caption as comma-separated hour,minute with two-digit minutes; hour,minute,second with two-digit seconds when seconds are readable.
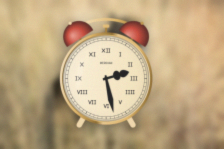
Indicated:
2,28
